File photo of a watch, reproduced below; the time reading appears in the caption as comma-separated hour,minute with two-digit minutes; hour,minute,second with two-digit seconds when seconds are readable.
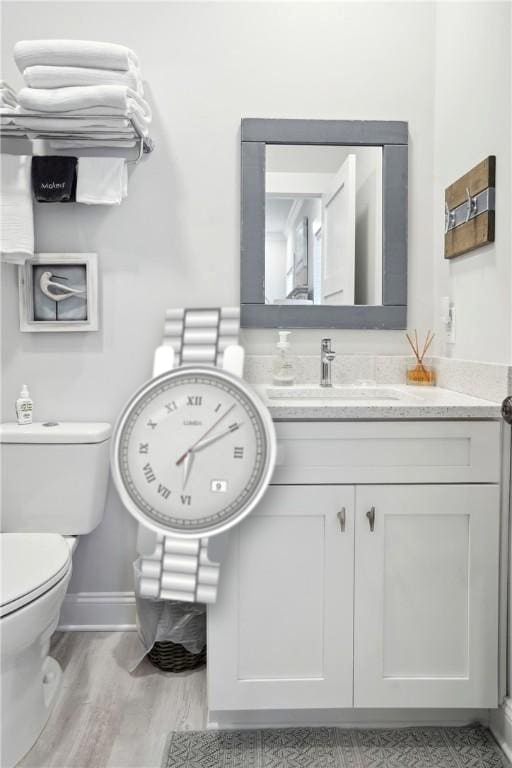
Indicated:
6,10,07
